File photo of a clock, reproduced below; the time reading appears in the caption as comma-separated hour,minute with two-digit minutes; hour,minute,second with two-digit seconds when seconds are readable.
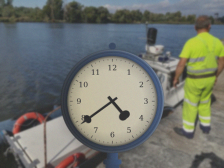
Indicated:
4,39
